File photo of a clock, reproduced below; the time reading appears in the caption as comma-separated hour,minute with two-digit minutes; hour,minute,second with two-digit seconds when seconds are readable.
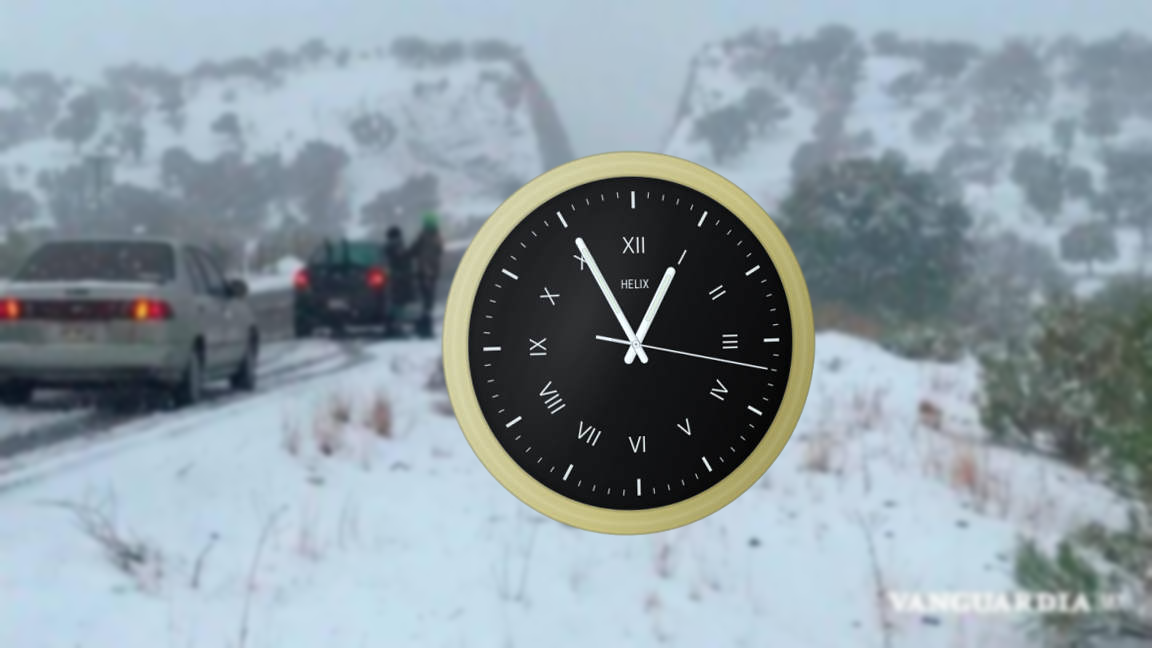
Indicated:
12,55,17
